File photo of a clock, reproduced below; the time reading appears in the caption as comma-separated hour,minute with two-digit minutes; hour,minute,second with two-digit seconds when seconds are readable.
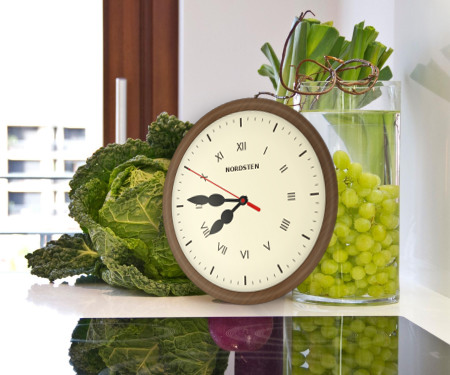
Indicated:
7,45,50
